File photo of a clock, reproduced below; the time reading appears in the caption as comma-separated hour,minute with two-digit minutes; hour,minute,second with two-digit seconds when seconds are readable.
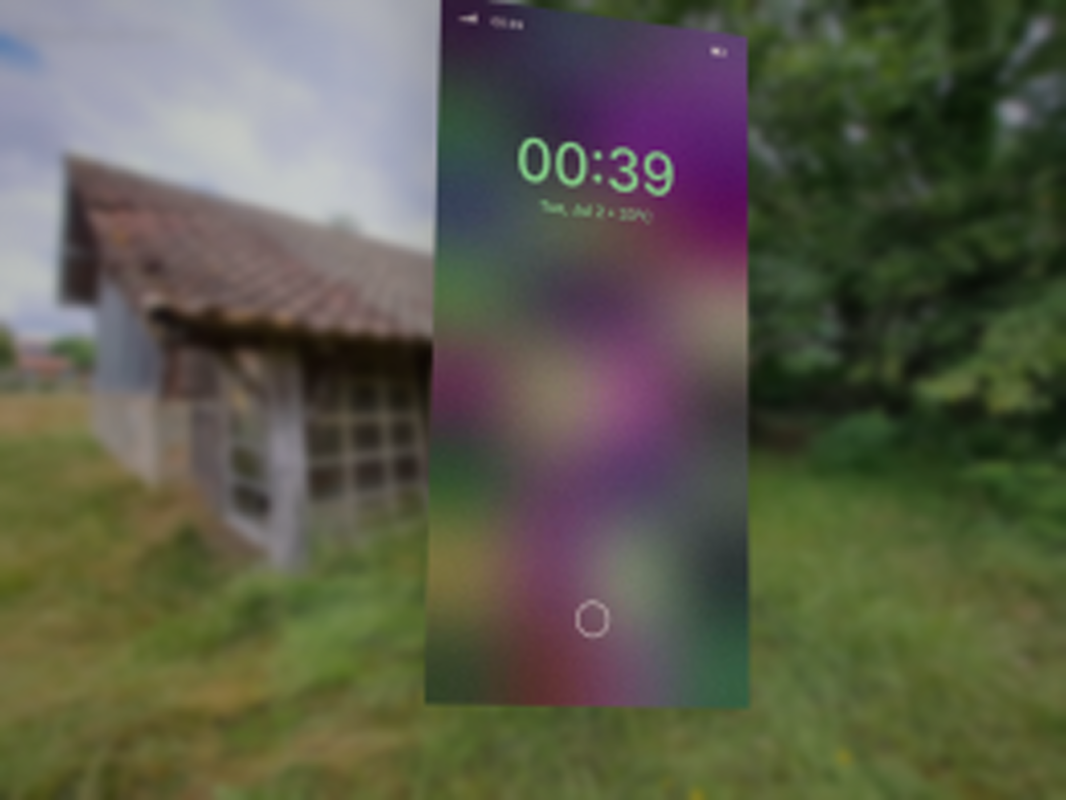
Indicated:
0,39
